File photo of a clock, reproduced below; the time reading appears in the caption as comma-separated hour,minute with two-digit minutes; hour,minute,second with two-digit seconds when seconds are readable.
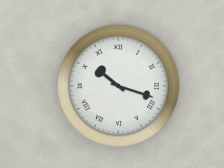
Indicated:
10,18
